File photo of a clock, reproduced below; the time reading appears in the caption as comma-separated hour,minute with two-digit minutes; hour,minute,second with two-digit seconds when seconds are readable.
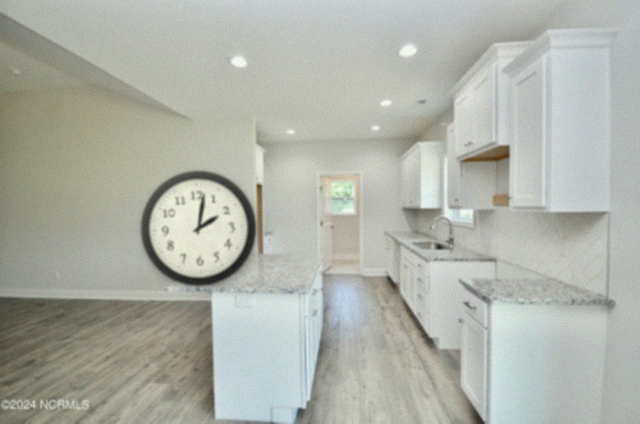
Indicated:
2,02
